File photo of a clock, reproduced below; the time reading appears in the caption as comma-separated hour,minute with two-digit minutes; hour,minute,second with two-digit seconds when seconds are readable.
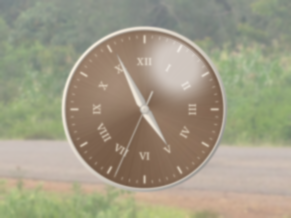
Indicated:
4,55,34
